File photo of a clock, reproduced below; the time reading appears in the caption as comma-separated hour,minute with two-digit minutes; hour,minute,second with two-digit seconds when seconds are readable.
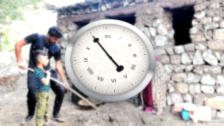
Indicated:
4,55
